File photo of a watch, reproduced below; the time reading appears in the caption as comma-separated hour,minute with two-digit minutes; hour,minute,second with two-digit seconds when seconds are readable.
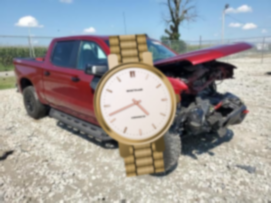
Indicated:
4,42
